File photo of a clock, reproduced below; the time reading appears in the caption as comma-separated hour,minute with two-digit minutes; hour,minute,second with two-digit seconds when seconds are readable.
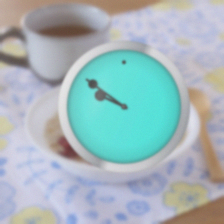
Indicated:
9,51
